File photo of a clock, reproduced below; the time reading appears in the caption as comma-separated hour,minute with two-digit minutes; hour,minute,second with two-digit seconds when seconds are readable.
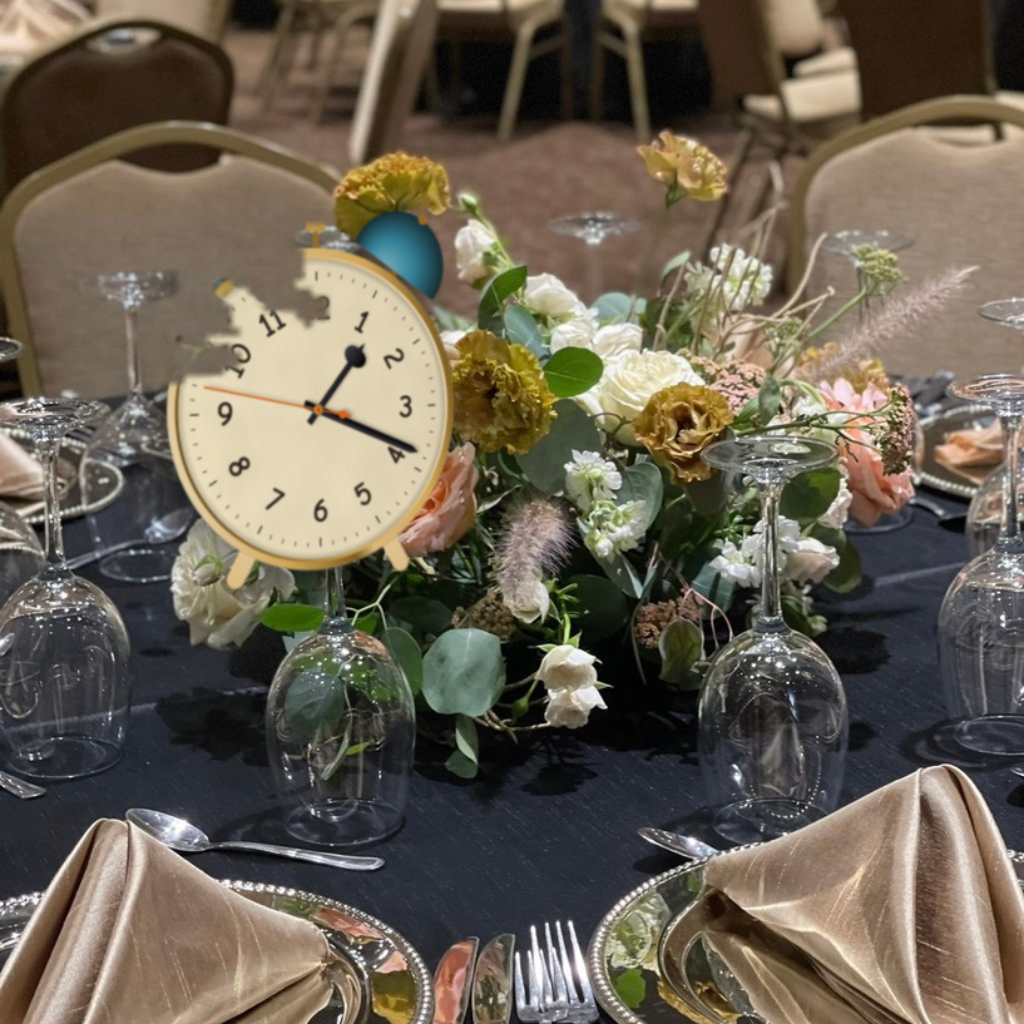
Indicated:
1,18,47
